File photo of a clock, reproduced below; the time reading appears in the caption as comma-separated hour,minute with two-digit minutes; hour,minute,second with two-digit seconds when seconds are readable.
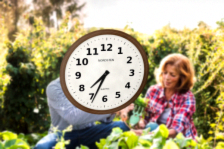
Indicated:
7,34
